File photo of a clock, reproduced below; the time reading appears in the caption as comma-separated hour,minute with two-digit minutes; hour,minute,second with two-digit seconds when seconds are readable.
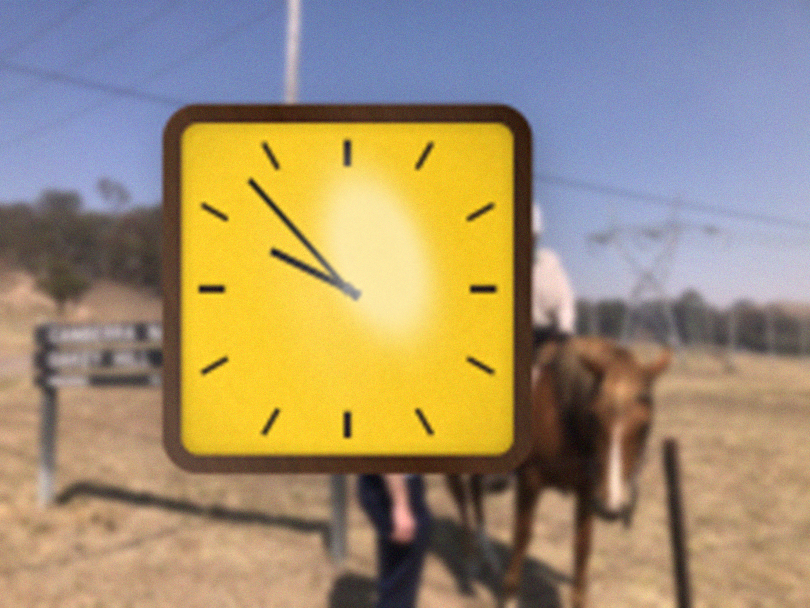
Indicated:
9,53
